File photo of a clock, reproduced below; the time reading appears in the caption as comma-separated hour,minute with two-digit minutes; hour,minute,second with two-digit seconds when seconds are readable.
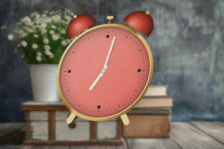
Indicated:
7,02
